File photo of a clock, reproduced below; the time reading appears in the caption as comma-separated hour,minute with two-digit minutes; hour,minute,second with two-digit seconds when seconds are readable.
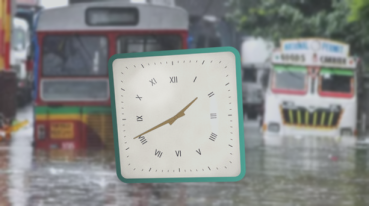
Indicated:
1,41
